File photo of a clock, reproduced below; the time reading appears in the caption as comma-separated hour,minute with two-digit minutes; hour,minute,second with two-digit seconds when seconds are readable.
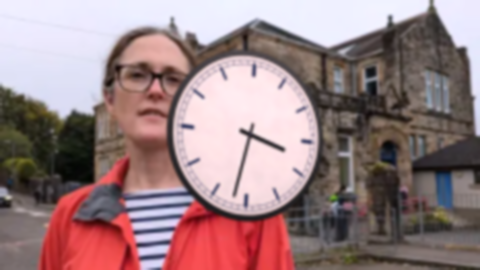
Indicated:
3,32
